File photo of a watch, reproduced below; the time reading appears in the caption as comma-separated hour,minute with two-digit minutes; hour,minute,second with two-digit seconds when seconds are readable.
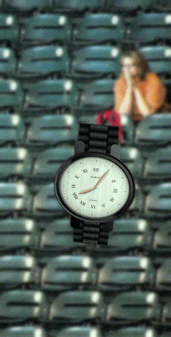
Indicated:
8,05
